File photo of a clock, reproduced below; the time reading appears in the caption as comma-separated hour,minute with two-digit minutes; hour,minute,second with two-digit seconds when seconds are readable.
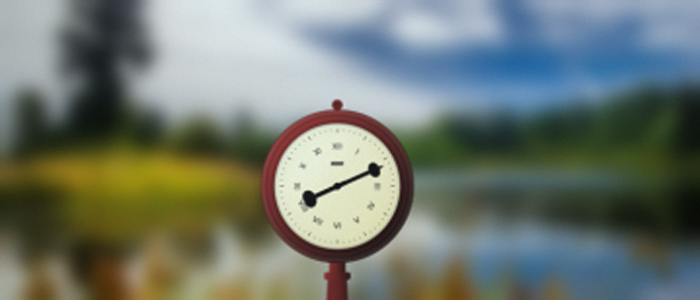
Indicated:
8,11
